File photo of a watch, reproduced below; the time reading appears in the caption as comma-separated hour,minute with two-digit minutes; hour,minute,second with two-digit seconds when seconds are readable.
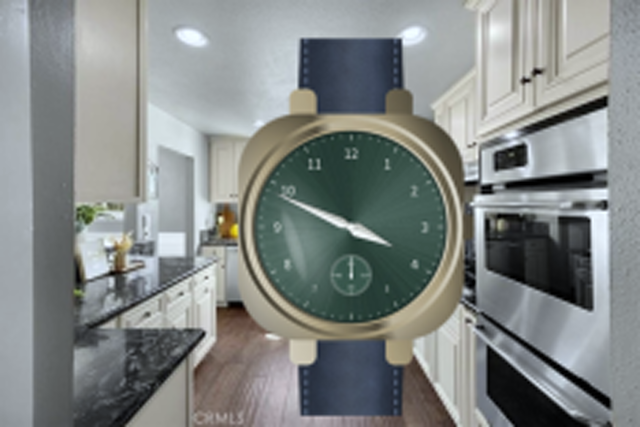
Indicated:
3,49
